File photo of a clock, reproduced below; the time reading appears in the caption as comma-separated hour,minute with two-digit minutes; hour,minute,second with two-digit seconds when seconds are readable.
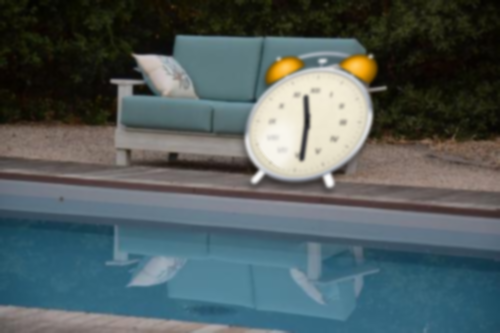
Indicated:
11,29
